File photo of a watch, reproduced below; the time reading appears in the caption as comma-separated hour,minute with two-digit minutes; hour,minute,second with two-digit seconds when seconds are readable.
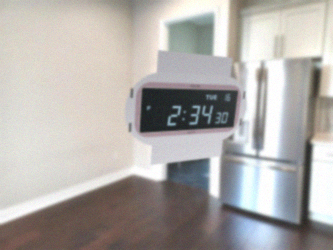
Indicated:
2,34,30
